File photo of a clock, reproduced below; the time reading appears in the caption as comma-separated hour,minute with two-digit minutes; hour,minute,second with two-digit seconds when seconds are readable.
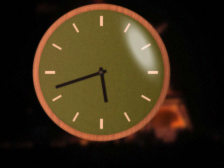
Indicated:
5,42
